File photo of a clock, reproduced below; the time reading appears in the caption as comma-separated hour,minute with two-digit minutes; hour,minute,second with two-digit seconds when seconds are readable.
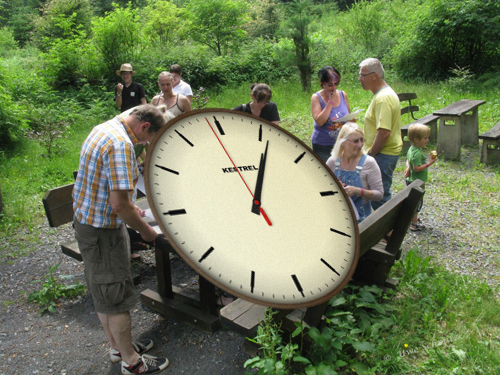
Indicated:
1,05,59
